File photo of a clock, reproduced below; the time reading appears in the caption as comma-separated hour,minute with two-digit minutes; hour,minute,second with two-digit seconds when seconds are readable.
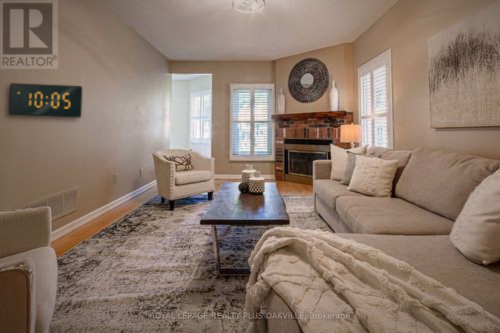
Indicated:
10,05
